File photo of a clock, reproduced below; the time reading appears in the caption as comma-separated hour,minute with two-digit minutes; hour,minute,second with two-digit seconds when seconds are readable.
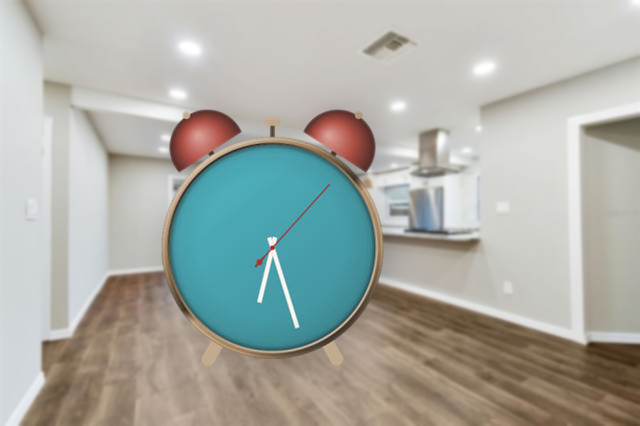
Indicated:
6,27,07
